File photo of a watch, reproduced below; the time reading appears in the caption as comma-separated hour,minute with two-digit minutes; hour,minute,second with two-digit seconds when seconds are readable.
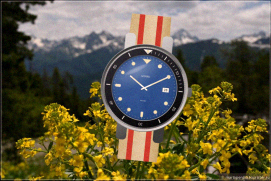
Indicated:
10,10
